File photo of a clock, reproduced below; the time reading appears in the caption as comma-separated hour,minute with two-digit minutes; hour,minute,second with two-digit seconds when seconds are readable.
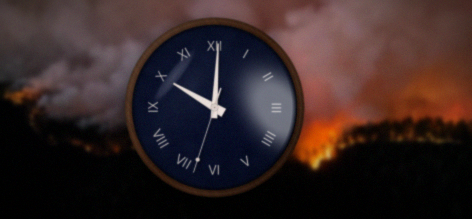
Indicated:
10,00,33
